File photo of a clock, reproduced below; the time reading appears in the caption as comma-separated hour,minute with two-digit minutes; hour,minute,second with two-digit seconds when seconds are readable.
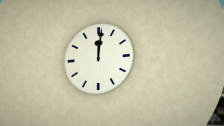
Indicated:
12,01
